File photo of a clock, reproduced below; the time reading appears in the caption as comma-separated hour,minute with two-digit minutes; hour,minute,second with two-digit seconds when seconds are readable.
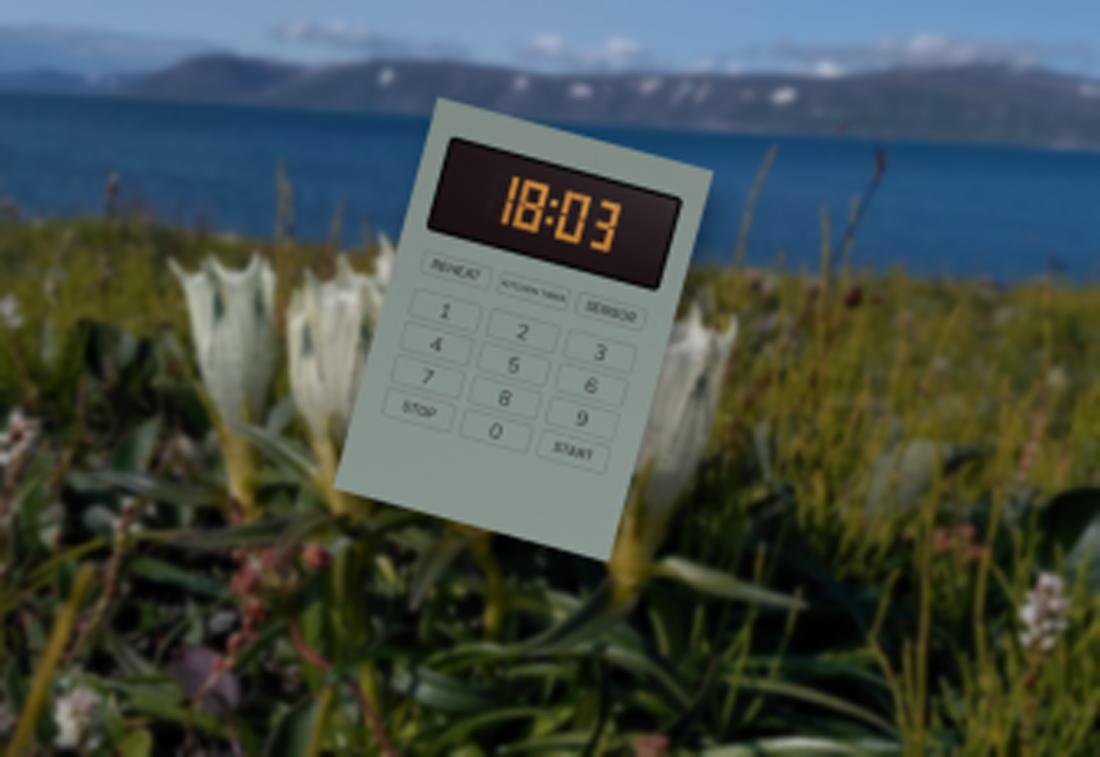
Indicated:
18,03
